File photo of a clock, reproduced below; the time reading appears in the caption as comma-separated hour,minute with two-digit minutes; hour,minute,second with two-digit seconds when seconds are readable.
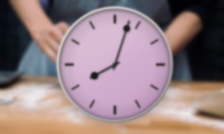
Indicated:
8,03
